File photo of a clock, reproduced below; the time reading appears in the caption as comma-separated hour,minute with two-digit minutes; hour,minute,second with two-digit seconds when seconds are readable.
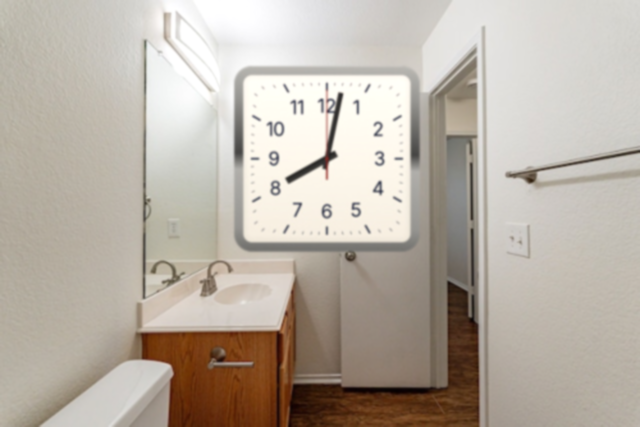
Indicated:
8,02,00
